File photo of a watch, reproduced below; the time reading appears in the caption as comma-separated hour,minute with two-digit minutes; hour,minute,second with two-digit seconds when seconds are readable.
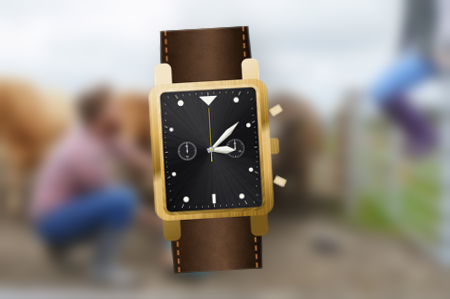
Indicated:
3,08
